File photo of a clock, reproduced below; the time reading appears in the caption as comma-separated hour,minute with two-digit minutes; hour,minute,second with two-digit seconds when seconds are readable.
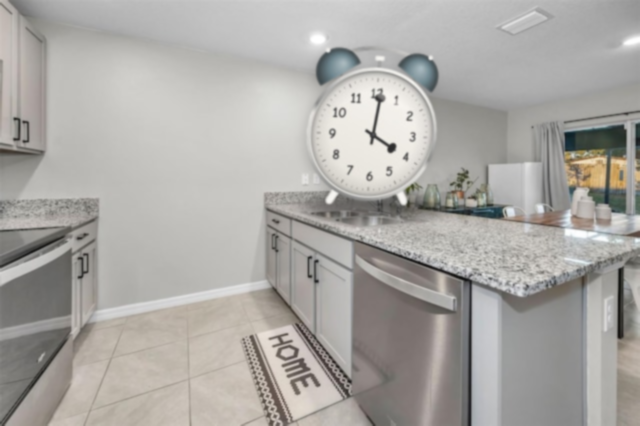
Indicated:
4,01
